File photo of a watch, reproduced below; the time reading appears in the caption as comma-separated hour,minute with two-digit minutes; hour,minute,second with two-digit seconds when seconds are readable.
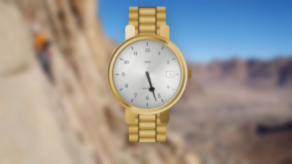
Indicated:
5,27
